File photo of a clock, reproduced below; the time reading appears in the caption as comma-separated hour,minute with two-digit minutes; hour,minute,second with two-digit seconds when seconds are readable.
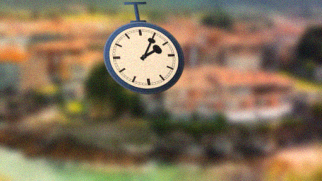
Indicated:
2,05
